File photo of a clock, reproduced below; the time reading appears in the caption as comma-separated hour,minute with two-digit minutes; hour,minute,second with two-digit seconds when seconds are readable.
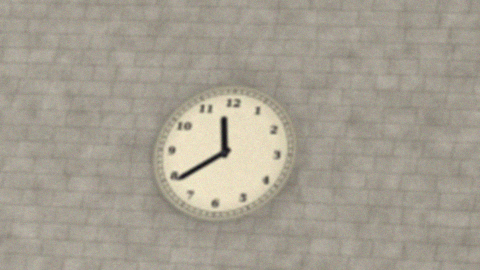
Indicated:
11,39
